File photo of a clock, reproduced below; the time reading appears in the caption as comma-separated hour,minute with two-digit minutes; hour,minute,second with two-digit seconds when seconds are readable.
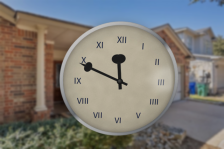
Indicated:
11,49
